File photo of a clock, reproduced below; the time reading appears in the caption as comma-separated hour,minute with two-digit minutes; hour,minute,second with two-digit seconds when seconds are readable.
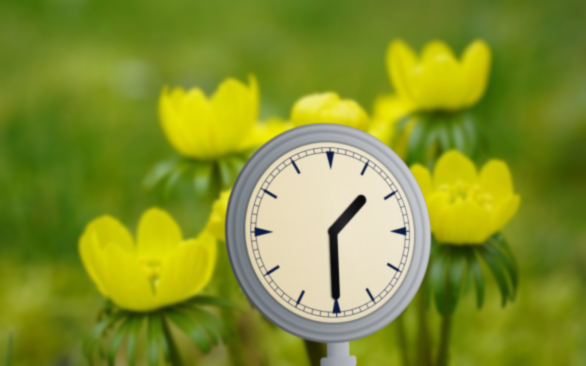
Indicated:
1,30
